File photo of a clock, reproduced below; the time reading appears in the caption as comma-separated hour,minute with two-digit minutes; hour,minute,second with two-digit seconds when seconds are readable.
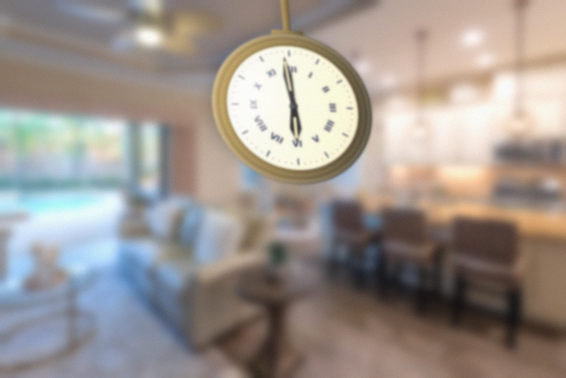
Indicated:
5,59
